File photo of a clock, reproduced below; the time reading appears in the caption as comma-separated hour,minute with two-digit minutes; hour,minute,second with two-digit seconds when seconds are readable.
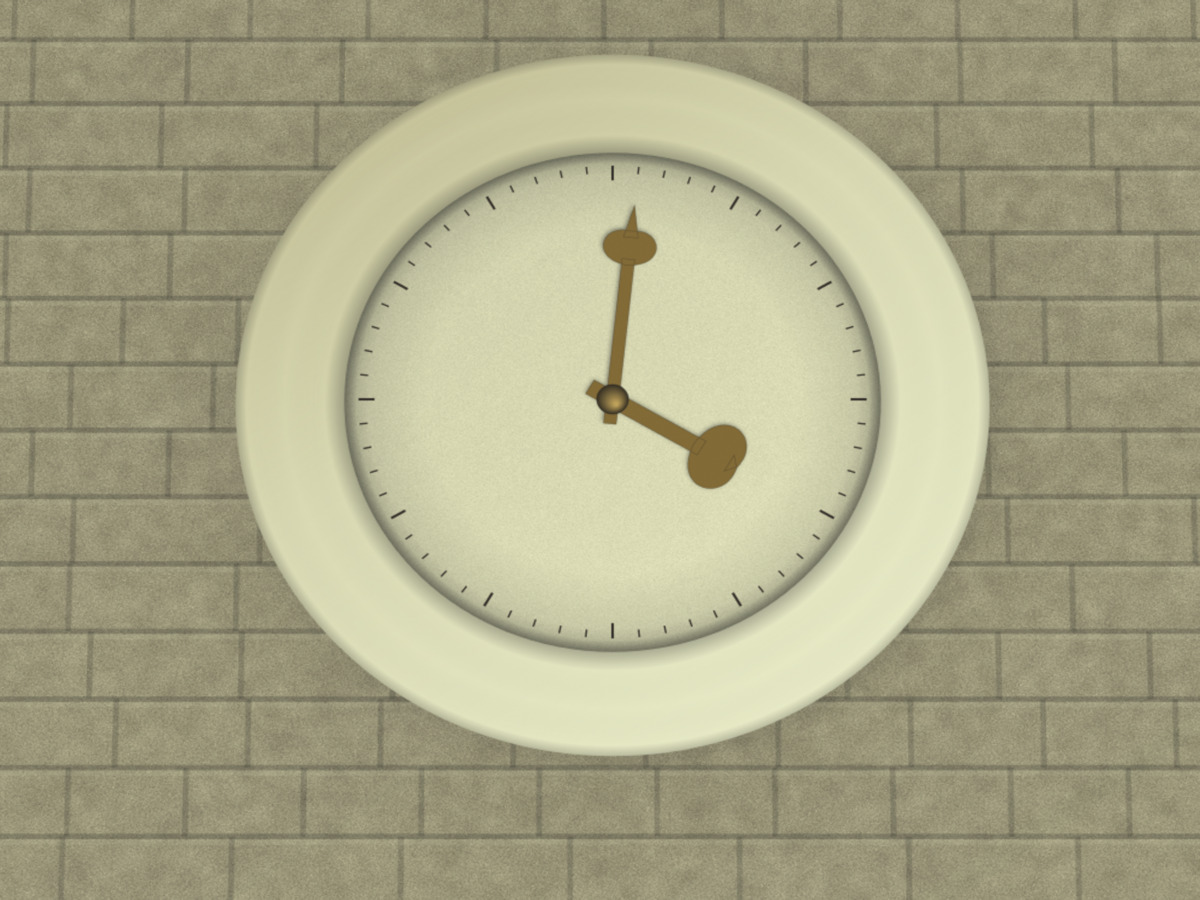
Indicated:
4,01
